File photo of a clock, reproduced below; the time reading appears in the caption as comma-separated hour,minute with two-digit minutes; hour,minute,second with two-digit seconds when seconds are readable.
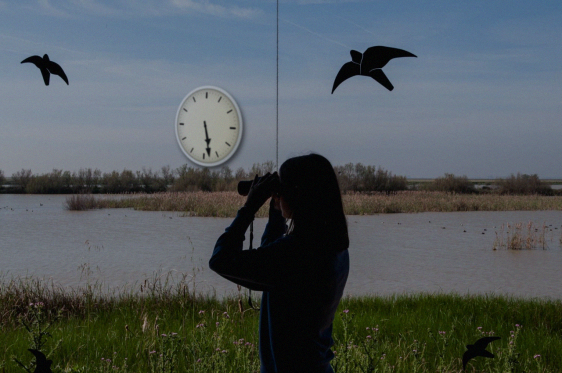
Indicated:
5,28
